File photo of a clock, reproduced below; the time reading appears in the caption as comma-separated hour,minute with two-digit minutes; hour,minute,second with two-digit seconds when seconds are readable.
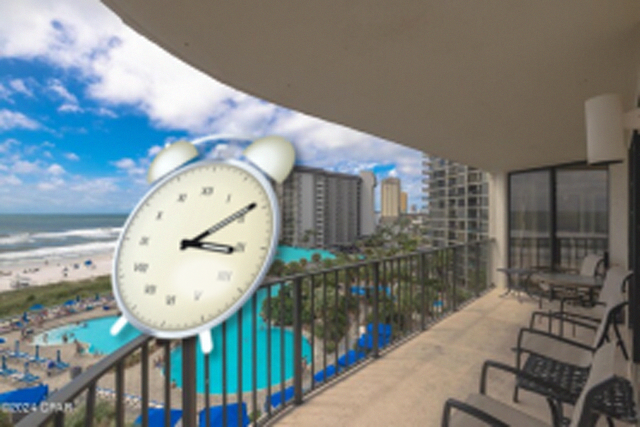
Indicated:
3,09
